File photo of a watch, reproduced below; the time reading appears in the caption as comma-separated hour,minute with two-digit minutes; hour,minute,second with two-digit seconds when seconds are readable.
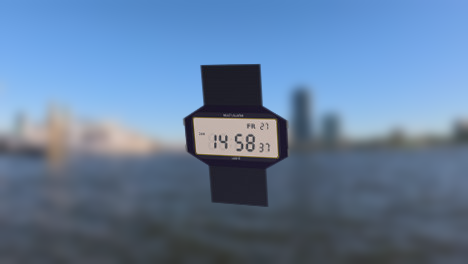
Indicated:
14,58,37
